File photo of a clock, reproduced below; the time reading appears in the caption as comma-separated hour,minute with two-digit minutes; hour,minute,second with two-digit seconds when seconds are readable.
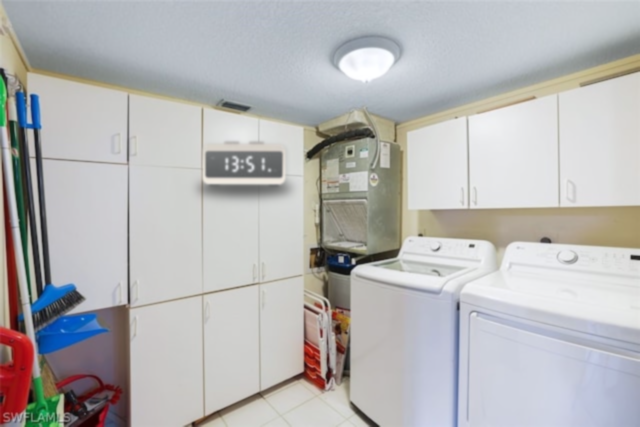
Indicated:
13,51
